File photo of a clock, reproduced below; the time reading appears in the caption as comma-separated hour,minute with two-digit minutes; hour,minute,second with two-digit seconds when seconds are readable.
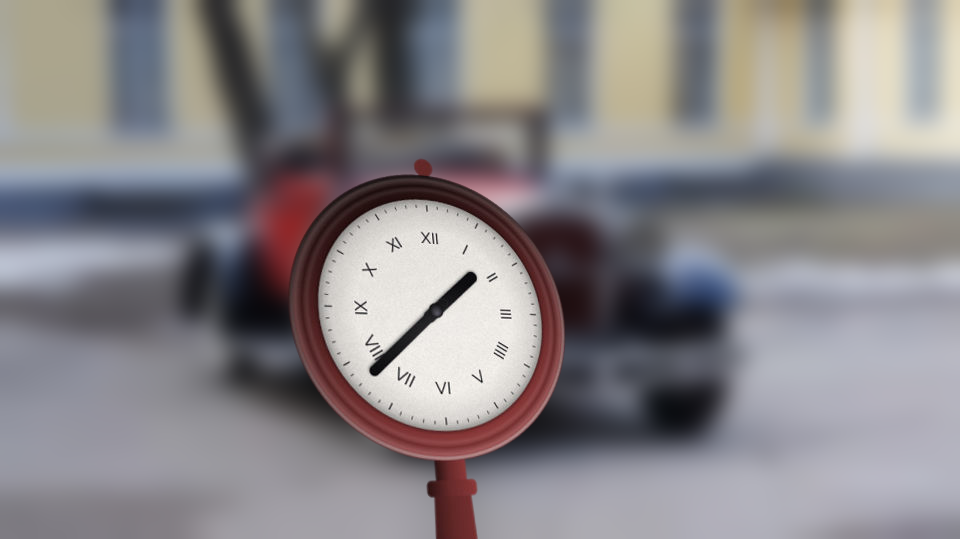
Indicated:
1,38
